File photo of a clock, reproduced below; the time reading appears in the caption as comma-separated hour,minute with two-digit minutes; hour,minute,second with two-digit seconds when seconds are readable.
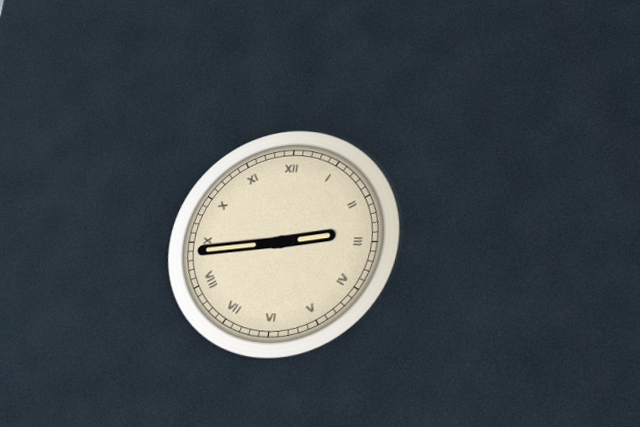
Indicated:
2,44
